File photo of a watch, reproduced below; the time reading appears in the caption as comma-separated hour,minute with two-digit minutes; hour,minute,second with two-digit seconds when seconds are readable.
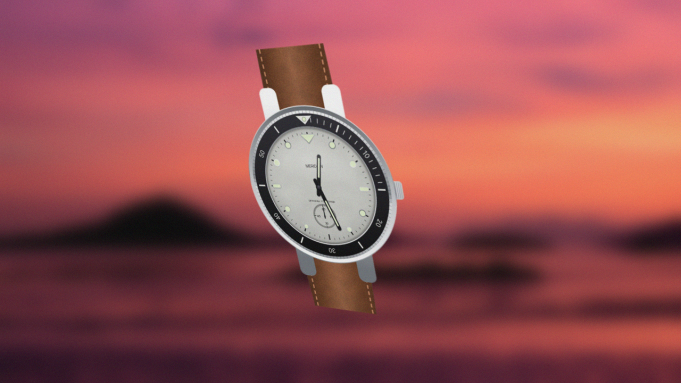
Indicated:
12,27
